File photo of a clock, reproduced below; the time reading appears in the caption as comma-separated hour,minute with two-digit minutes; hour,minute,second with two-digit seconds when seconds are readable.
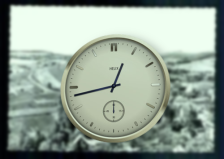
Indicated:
12,43
